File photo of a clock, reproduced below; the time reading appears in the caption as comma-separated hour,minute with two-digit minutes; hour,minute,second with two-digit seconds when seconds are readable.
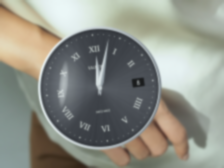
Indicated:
12,03
